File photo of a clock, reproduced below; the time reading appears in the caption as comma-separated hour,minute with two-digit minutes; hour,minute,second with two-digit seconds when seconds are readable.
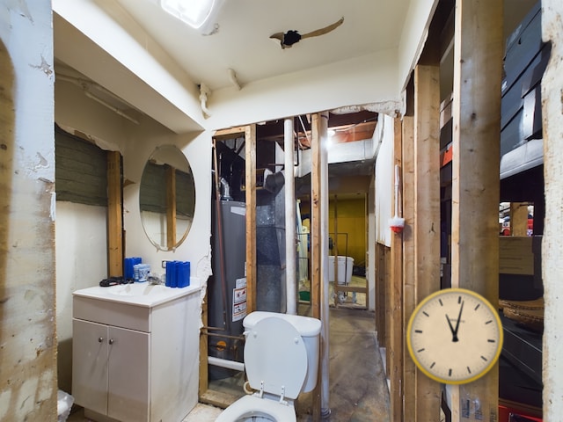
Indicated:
11,01
